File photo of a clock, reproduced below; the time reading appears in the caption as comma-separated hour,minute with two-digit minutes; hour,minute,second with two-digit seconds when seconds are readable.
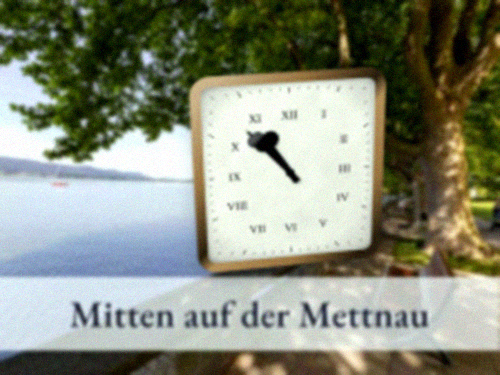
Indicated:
10,53
